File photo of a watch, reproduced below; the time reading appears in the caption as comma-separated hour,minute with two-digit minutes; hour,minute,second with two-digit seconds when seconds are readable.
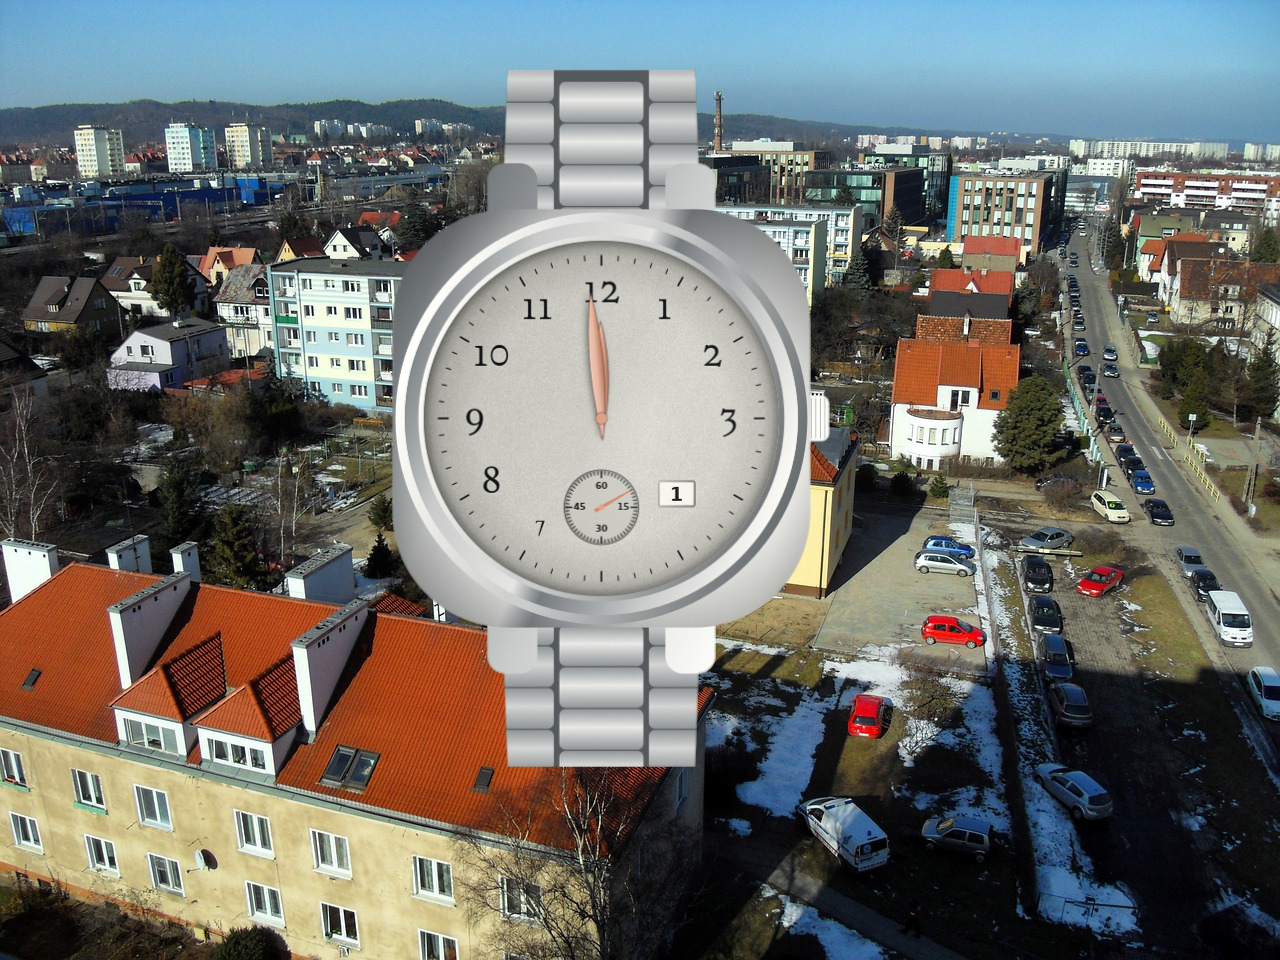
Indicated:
11,59,10
